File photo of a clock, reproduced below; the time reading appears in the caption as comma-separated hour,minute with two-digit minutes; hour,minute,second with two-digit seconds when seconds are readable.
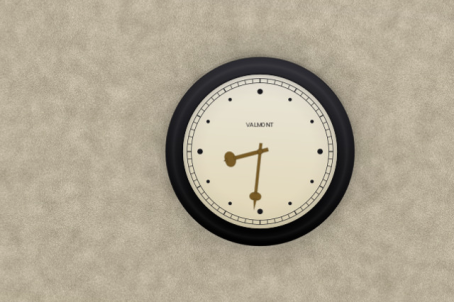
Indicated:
8,31
